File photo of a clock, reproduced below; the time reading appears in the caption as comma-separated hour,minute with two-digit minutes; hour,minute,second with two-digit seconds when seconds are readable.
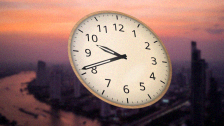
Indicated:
9,41
